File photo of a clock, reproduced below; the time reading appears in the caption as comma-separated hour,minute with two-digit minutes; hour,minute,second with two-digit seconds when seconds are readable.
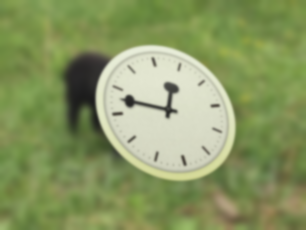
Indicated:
12,48
